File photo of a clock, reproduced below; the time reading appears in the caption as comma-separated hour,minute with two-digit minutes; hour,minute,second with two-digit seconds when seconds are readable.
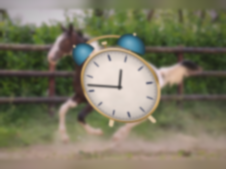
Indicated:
12,47
